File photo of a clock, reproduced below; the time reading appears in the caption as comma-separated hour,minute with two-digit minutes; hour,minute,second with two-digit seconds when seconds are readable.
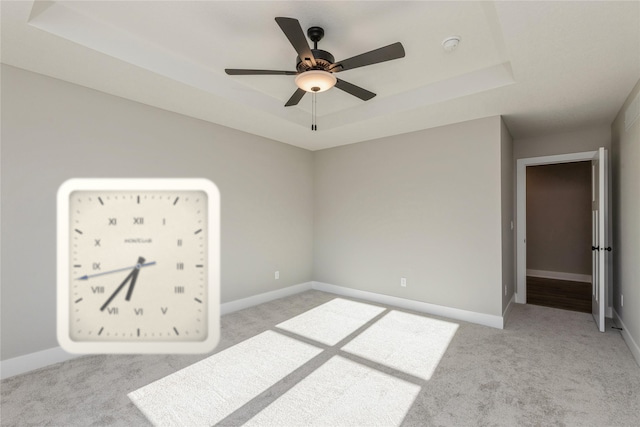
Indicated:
6,36,43
